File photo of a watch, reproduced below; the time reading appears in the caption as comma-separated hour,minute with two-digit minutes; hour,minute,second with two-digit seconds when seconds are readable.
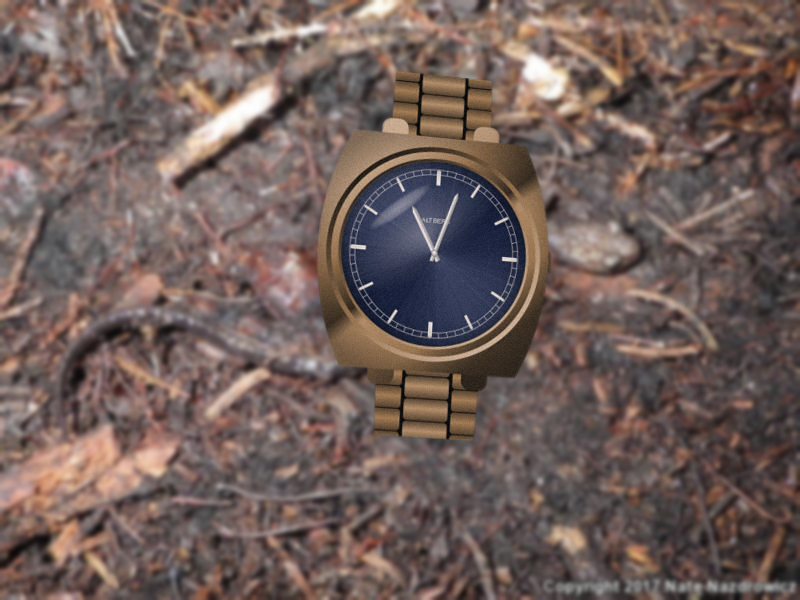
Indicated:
11,03
